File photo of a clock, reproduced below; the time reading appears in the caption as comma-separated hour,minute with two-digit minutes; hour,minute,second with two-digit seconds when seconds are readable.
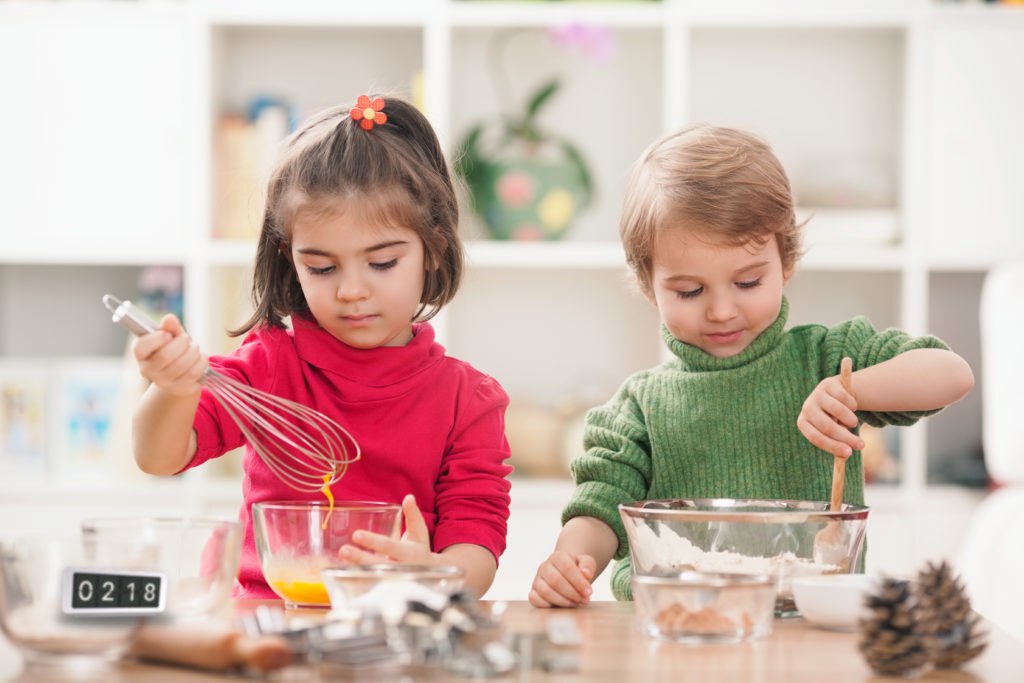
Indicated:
2,18
